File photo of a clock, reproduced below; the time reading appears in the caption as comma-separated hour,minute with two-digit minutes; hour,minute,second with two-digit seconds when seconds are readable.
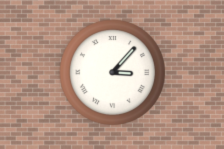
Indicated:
3,07
